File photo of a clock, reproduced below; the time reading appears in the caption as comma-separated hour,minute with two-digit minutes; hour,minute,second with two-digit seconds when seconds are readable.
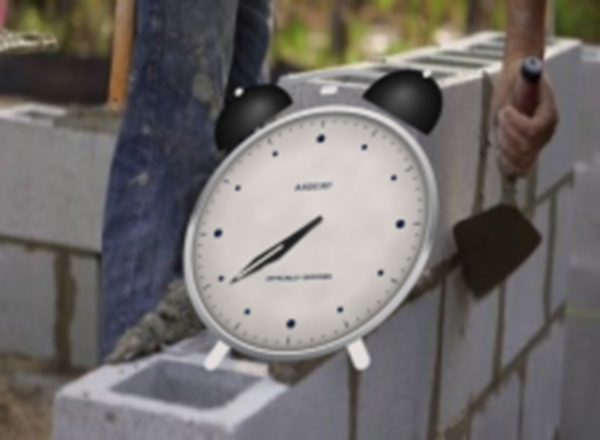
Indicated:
7,39
